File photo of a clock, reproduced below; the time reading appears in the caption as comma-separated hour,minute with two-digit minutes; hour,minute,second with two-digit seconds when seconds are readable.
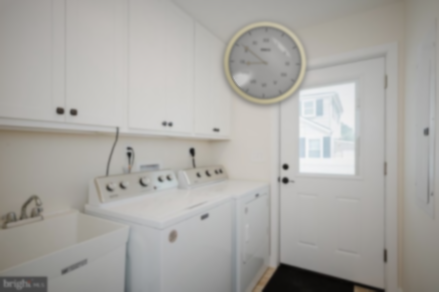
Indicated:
8,51
